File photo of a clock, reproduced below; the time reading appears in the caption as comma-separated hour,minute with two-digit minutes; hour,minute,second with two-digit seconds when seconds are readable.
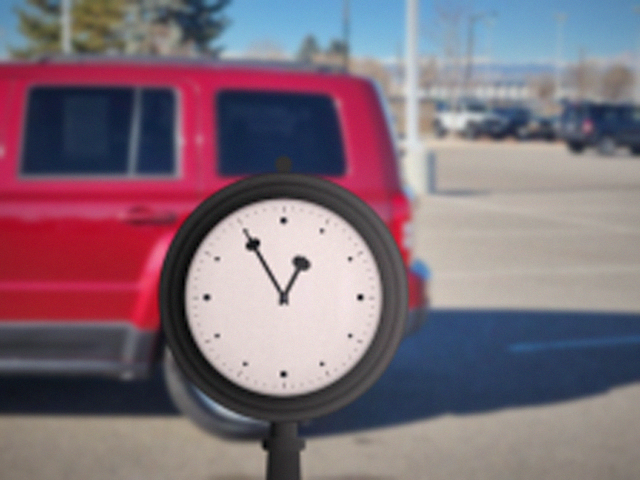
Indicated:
12,55
